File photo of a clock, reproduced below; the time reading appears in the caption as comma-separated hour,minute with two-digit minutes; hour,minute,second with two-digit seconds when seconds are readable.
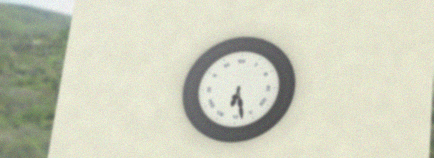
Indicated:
6,28
